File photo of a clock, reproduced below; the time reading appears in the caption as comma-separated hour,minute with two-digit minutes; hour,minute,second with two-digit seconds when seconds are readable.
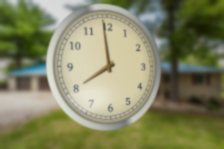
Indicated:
7,59
